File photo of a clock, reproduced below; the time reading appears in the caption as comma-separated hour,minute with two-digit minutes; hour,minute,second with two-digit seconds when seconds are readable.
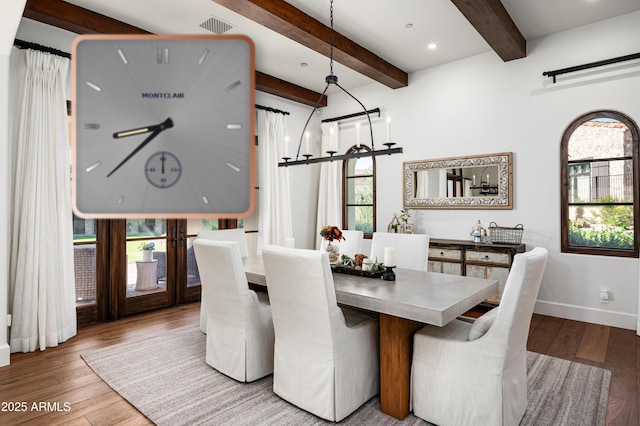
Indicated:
8,38
